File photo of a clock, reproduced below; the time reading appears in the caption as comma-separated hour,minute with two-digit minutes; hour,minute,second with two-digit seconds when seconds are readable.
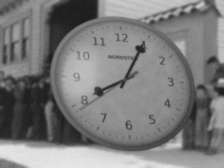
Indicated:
8,04,39
